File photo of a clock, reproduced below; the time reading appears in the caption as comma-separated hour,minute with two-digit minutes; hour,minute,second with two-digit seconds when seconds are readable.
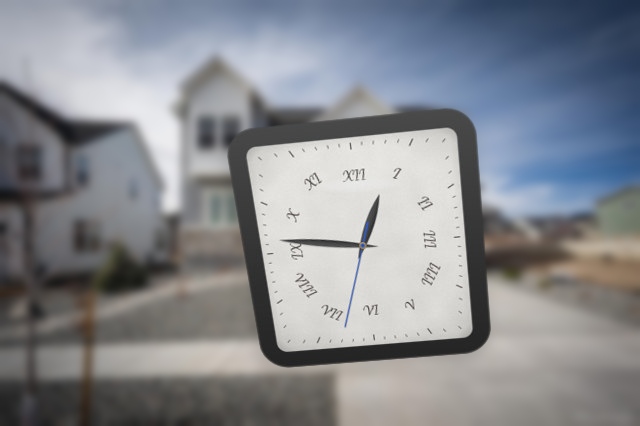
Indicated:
12,46,33
